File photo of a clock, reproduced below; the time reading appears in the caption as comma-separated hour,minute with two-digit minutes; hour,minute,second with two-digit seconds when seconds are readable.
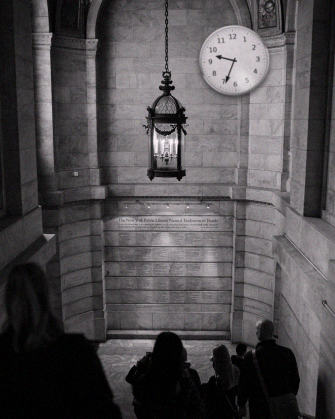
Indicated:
9,34
